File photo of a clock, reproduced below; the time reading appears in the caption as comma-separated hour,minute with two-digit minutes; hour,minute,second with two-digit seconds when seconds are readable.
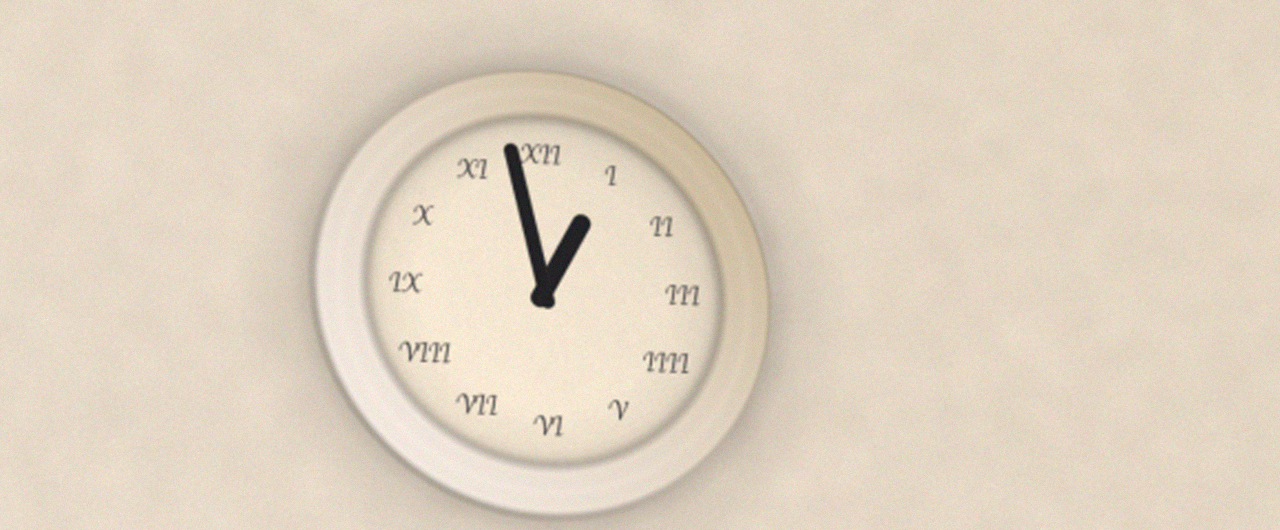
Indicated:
12,58
